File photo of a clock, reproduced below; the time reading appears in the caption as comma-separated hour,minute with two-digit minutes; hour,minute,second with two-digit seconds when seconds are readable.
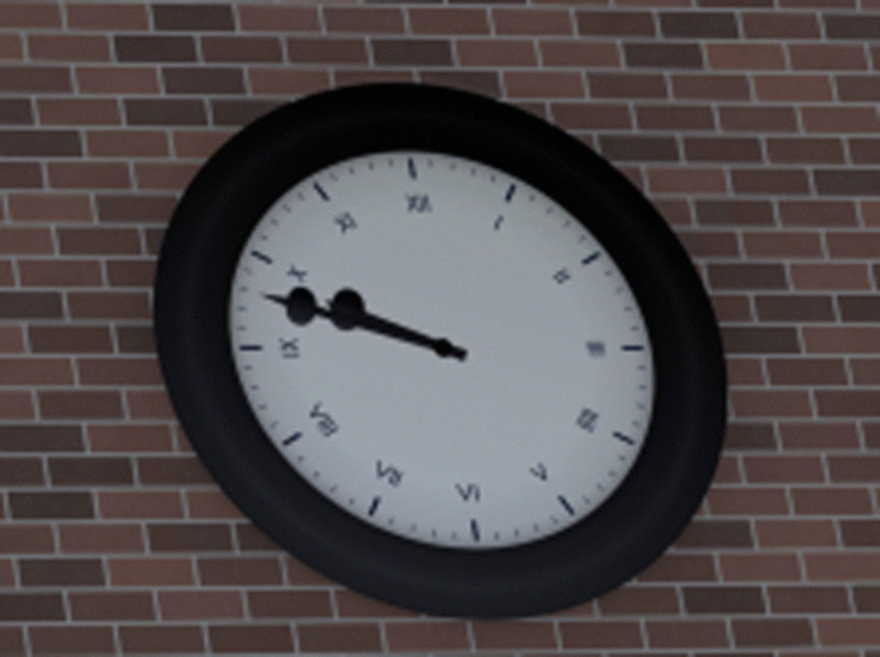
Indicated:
9,48
